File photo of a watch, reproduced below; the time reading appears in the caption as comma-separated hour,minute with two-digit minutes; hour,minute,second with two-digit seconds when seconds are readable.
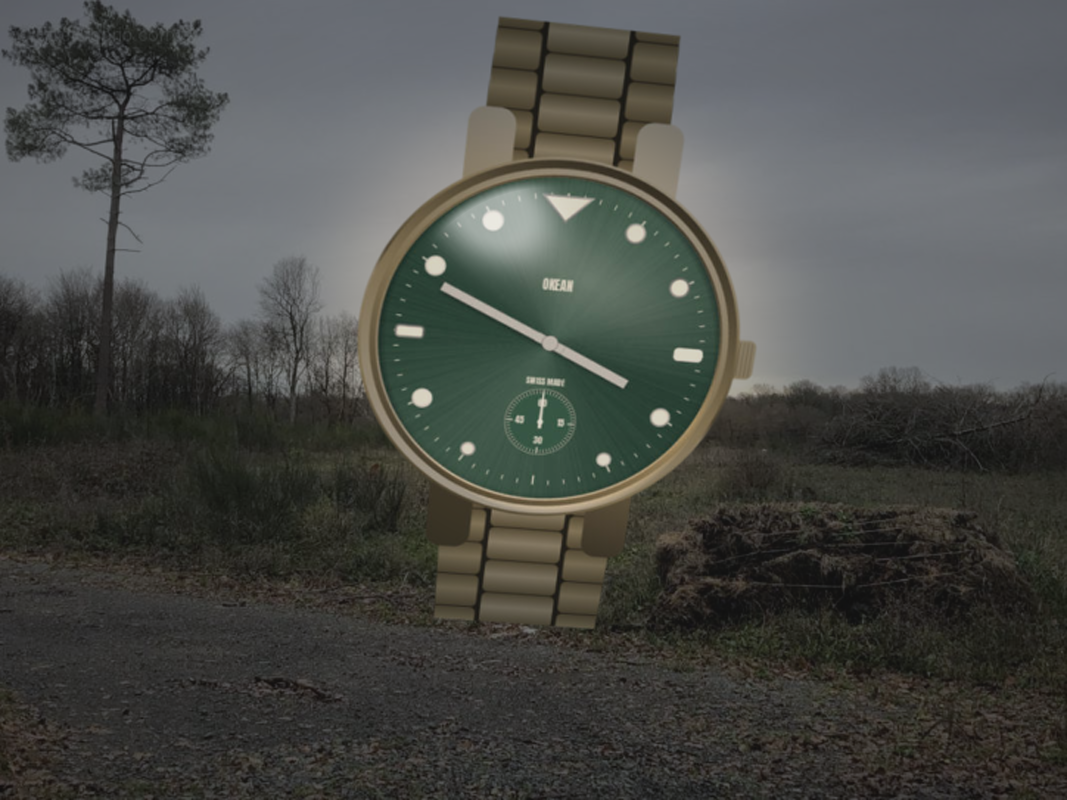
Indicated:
3,49
